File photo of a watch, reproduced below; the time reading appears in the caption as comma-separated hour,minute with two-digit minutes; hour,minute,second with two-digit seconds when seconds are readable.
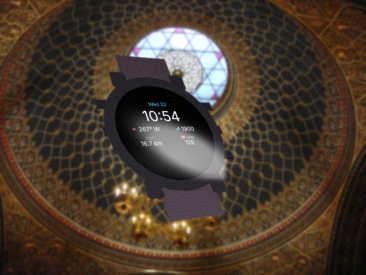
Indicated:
10,54
